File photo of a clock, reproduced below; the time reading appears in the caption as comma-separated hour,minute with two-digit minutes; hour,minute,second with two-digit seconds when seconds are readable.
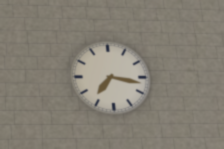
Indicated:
7,17
